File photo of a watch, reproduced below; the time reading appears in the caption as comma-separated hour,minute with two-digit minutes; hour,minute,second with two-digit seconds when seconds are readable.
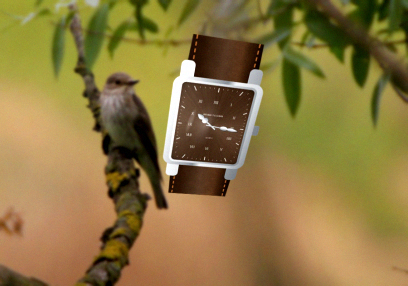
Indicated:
10,16
